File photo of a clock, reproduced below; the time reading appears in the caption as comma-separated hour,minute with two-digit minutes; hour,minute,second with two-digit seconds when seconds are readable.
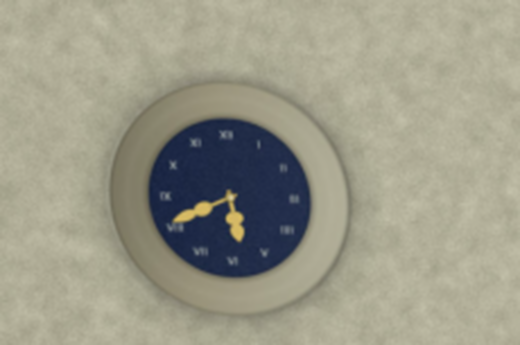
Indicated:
5,41
